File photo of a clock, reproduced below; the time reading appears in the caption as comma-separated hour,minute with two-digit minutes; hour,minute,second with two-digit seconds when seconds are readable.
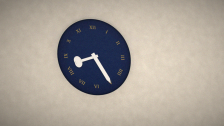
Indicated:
8,25
